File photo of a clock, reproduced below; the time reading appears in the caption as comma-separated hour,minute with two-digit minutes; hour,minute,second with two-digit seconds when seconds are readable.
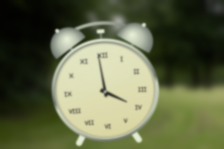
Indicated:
3,59
